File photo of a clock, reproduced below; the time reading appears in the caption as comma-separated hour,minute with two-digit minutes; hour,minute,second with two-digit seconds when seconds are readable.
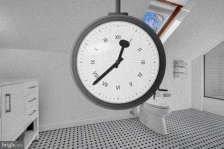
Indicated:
12,38
